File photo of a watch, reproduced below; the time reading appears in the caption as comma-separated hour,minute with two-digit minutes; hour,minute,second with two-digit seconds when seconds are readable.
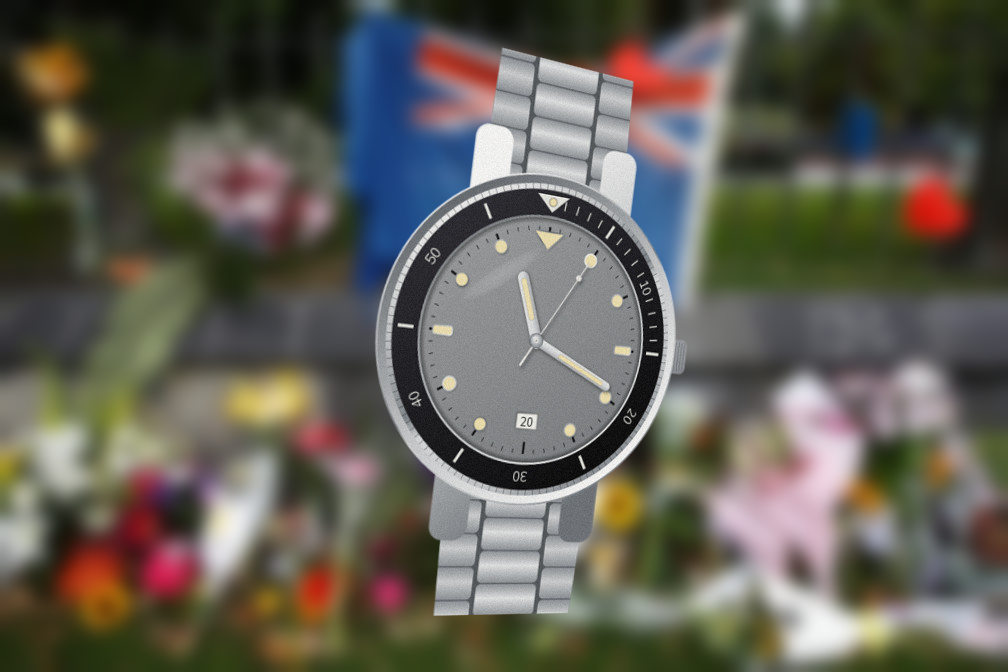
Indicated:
11,19,05
